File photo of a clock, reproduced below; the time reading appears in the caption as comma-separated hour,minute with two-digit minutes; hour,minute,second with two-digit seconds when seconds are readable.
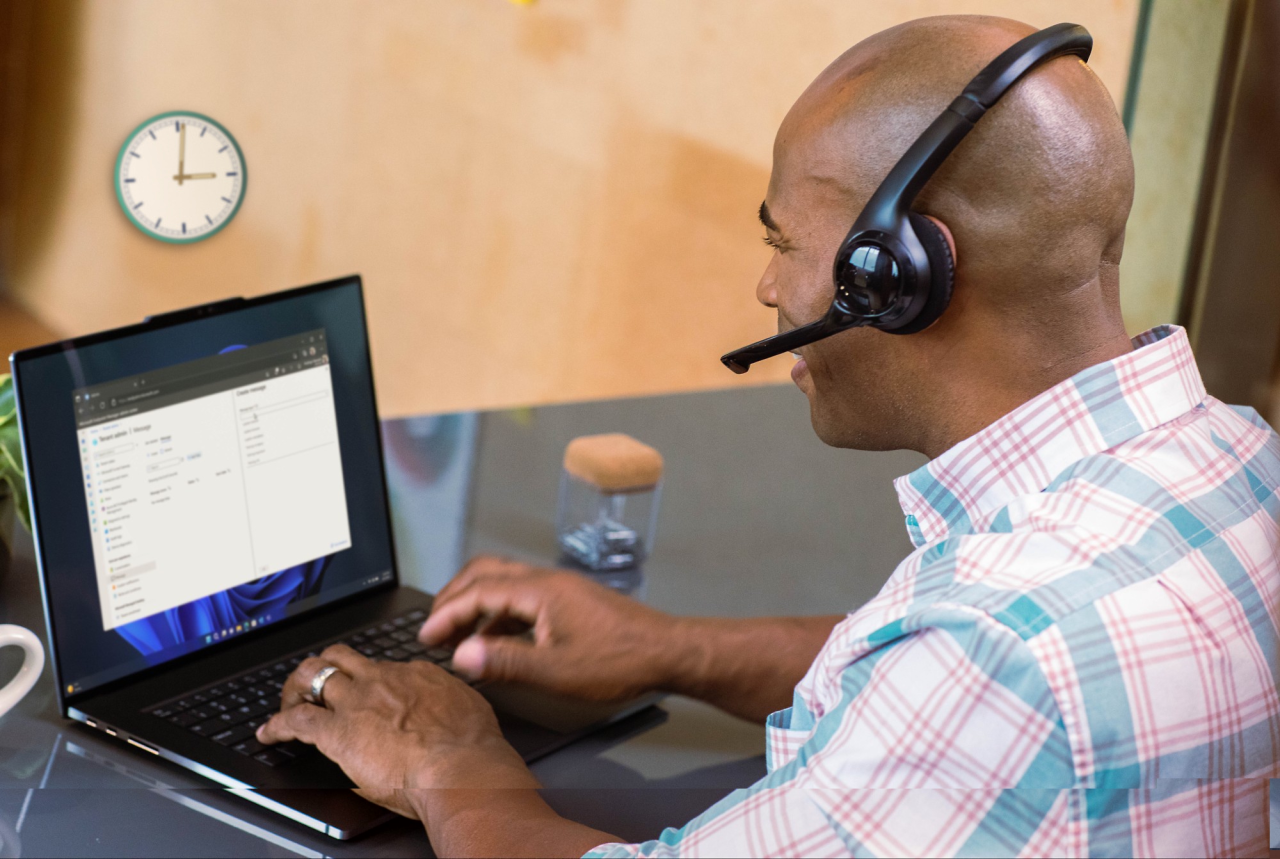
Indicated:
3,01
